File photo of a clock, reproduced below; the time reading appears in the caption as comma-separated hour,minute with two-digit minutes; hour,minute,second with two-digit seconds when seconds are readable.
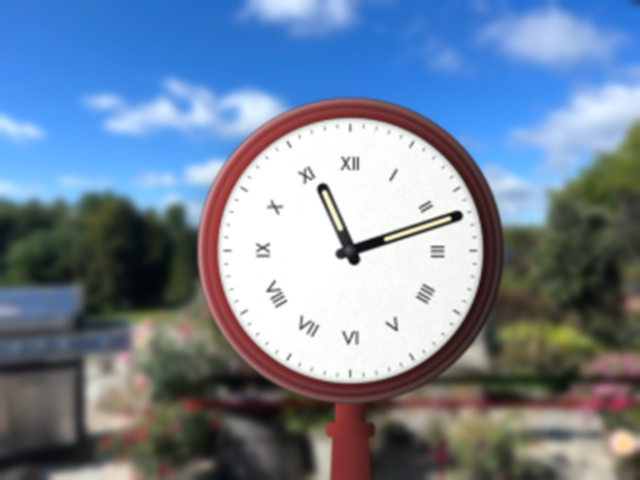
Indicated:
11,12
